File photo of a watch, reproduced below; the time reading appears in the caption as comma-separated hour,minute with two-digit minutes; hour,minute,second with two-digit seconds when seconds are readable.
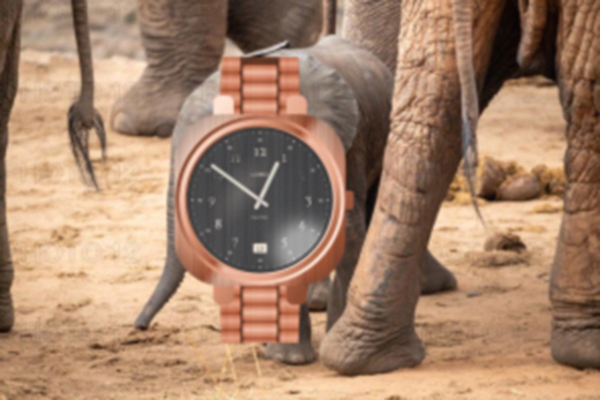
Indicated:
12,51
